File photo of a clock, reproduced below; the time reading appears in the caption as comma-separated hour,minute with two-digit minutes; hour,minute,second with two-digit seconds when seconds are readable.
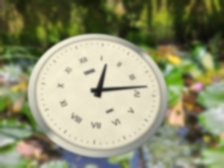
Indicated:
1,18
